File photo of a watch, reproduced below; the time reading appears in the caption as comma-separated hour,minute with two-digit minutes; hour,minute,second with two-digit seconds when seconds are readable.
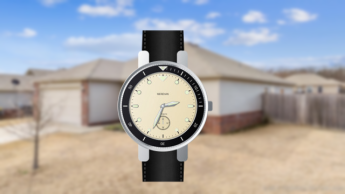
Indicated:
2,34
